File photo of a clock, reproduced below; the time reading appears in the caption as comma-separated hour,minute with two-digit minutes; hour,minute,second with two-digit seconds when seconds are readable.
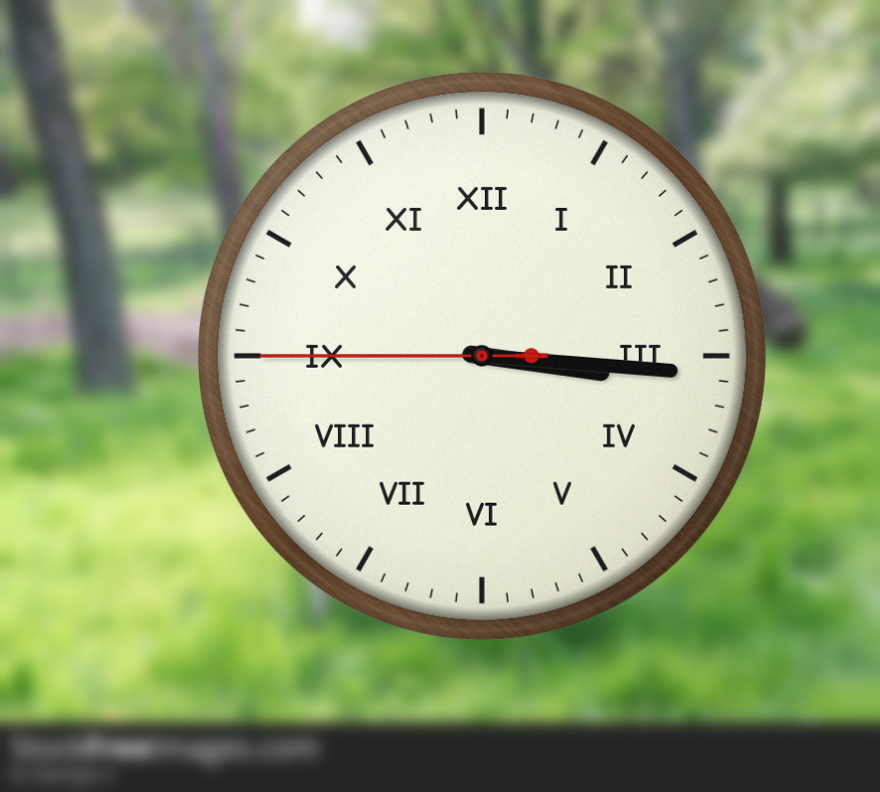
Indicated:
3,15,45
